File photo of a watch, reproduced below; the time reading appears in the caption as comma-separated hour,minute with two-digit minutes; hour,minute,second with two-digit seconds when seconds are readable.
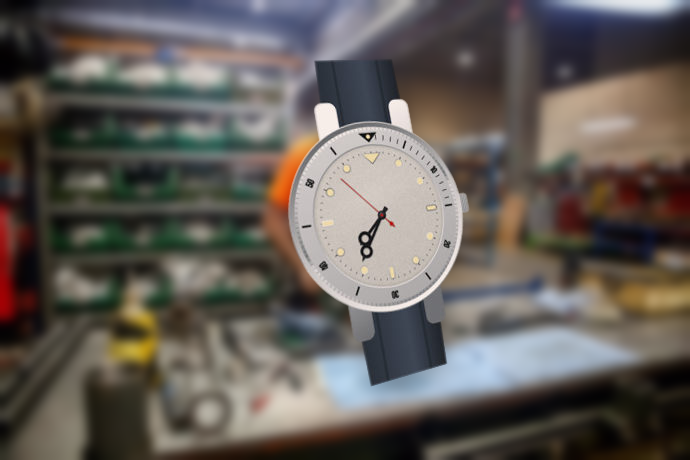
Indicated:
7,35,53
